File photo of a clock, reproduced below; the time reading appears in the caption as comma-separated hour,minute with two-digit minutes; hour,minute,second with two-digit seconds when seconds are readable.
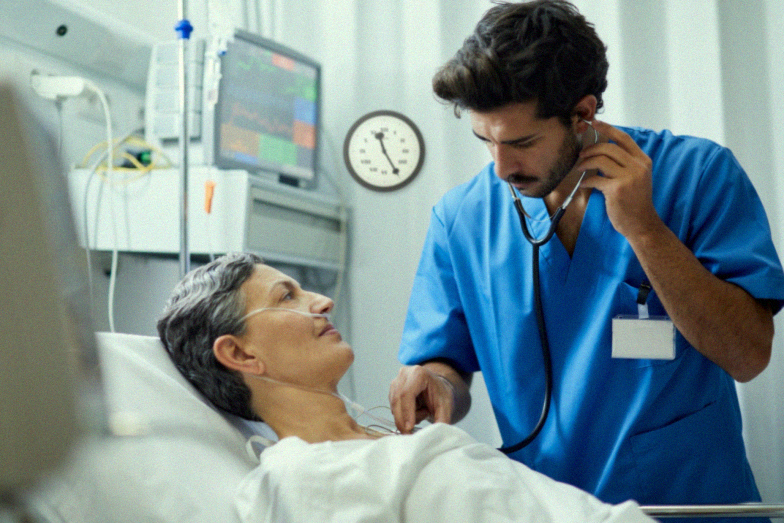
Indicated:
11,25
